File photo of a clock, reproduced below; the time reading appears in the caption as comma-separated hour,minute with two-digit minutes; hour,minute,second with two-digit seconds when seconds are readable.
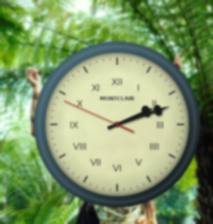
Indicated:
2,11,49
